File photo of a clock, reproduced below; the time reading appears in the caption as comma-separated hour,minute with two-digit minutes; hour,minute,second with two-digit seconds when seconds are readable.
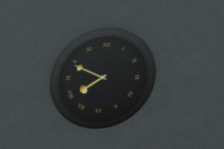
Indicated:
7,49
